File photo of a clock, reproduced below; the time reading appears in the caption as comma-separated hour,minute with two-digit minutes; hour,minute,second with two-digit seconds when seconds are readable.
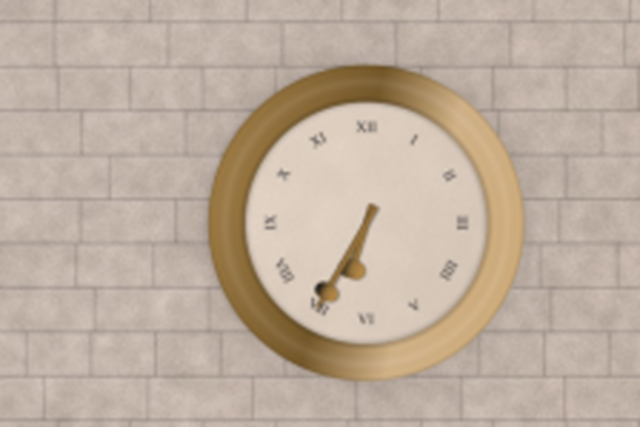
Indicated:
6,35
